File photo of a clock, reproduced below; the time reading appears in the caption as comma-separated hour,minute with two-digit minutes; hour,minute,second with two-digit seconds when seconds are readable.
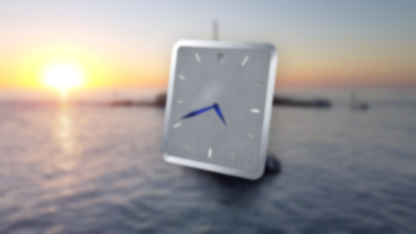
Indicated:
4,41
